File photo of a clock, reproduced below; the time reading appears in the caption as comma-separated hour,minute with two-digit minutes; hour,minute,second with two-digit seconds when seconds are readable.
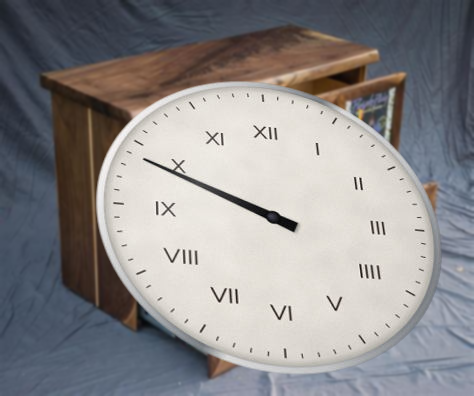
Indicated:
9,49
